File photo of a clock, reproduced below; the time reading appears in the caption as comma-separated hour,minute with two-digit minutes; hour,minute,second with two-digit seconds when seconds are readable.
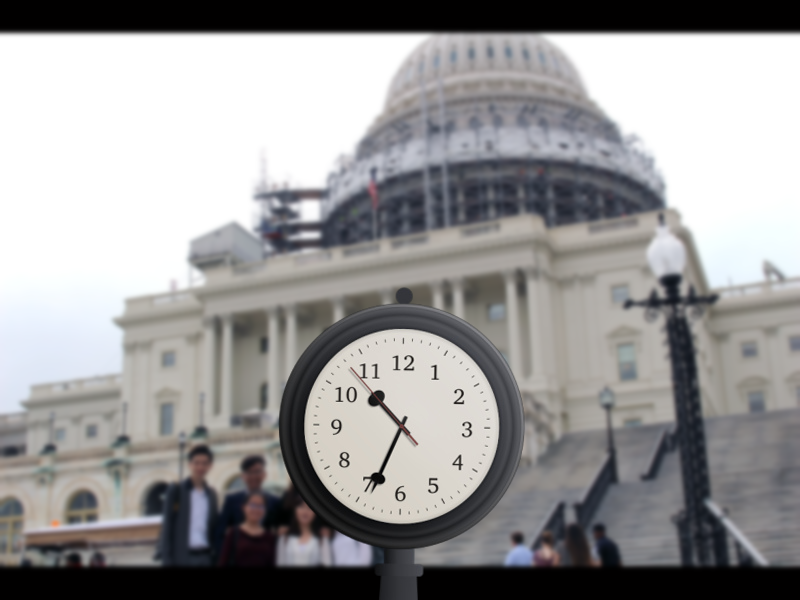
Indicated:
10,33,53
